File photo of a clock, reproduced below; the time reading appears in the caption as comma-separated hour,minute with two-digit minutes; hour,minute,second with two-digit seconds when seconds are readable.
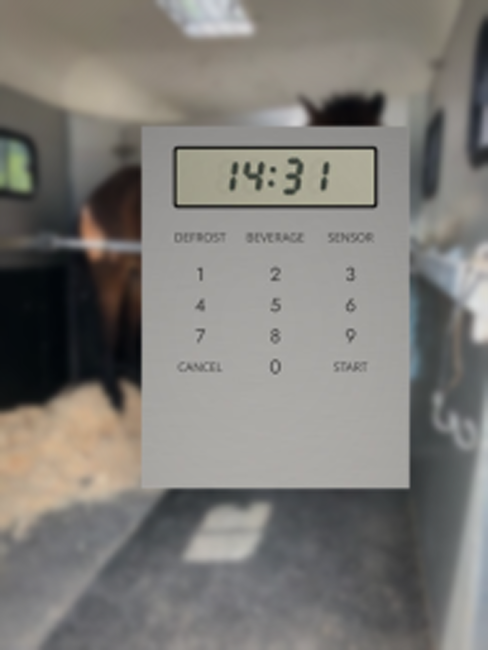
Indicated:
14,31
